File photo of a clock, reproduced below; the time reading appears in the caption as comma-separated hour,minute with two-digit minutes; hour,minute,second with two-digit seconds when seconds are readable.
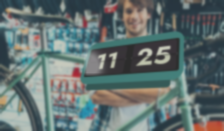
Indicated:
11,25
